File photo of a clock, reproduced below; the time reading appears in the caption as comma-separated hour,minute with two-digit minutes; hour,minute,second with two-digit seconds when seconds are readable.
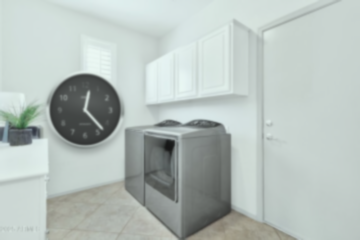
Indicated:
12,23
